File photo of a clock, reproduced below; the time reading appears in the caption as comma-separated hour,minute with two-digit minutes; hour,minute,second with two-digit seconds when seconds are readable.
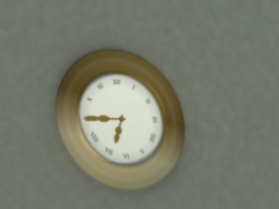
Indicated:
6,45
